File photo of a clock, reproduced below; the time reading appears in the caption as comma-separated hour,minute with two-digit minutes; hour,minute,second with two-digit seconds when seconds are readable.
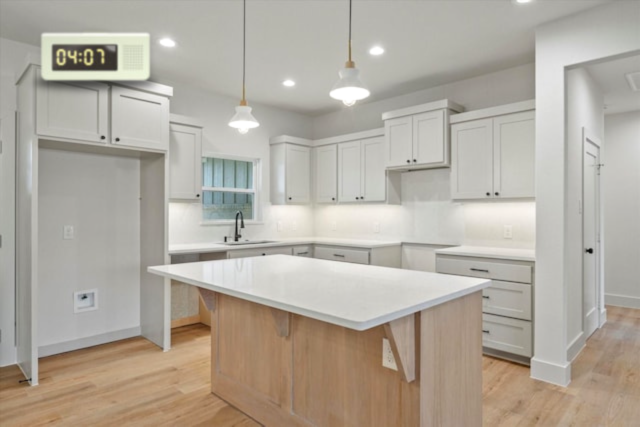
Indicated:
4,07
